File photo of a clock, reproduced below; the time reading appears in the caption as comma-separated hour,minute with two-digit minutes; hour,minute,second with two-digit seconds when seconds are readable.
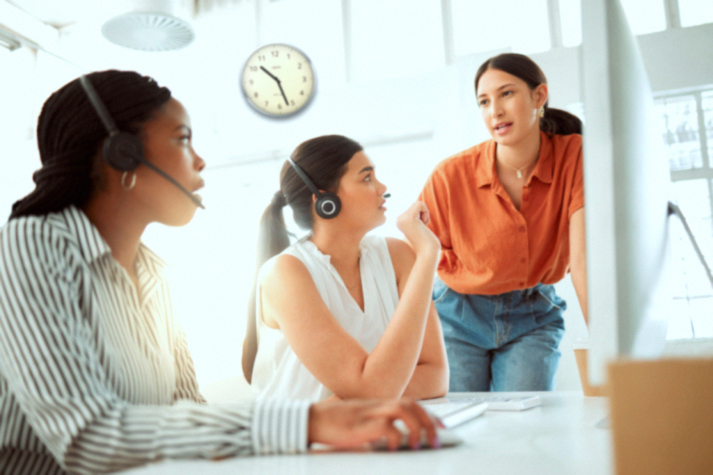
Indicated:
10,27
